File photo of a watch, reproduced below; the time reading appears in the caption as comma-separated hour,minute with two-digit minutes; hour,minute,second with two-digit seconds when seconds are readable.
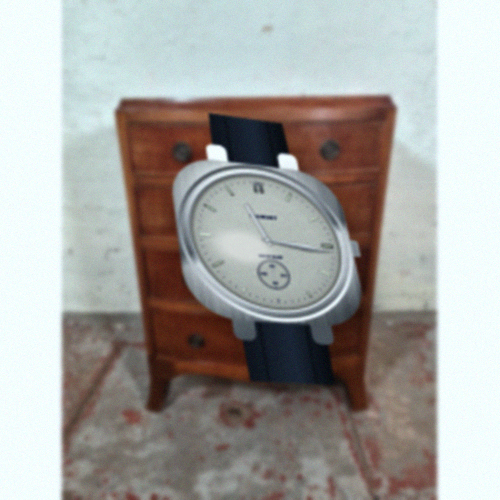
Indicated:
11,16
